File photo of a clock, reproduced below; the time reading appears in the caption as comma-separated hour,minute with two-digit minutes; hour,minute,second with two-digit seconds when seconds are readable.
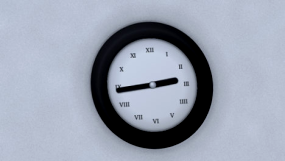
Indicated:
2,44
